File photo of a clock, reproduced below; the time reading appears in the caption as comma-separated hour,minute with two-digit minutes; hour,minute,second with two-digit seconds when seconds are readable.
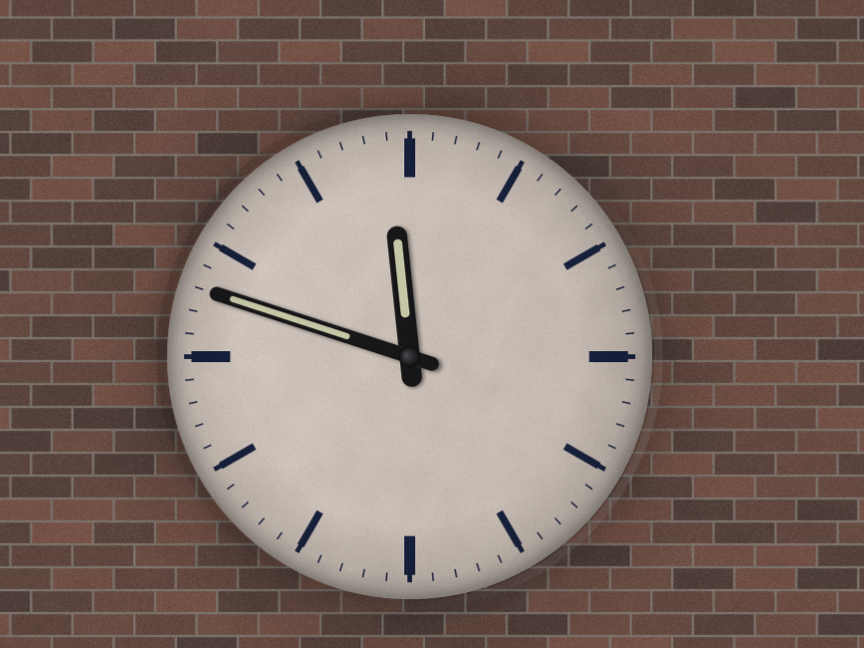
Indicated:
11,48
